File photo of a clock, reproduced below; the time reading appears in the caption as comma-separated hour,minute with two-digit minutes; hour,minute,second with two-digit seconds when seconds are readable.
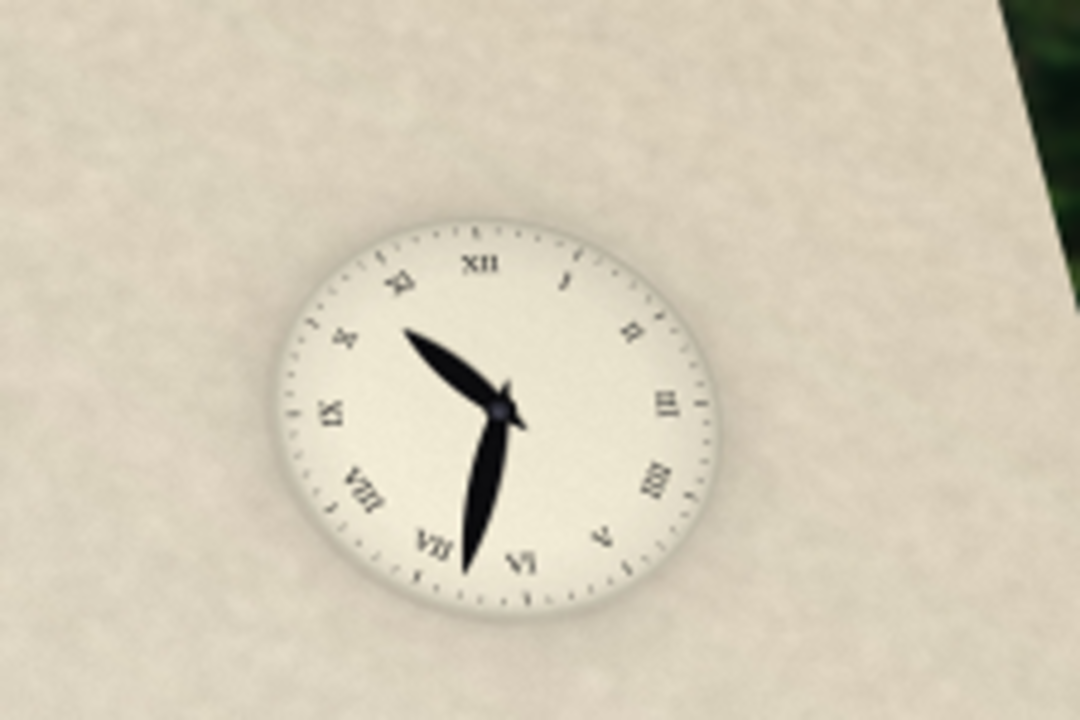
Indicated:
10,33
